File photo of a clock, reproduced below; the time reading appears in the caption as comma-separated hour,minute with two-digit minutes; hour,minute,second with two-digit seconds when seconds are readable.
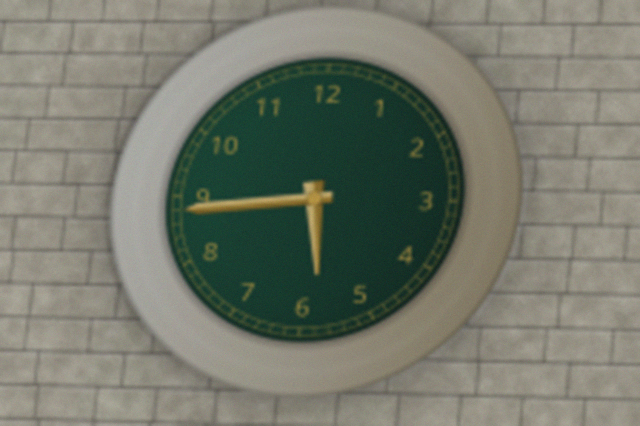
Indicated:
5,44
